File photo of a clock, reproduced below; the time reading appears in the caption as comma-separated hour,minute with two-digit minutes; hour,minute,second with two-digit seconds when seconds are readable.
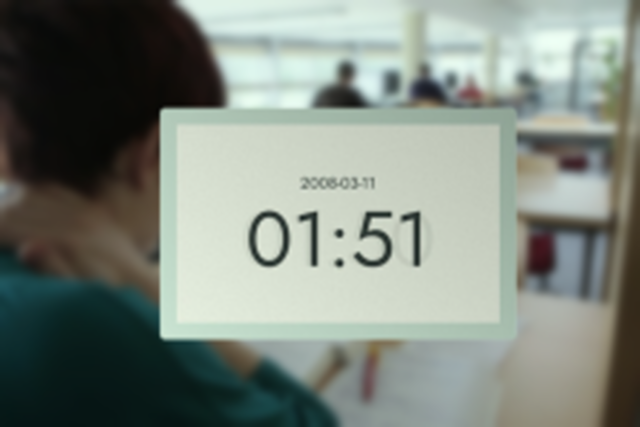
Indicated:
1,51
